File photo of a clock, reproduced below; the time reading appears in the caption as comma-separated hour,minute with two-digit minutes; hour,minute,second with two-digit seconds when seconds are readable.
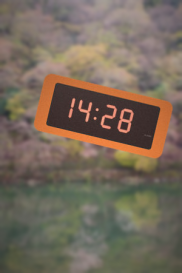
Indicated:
14,28
